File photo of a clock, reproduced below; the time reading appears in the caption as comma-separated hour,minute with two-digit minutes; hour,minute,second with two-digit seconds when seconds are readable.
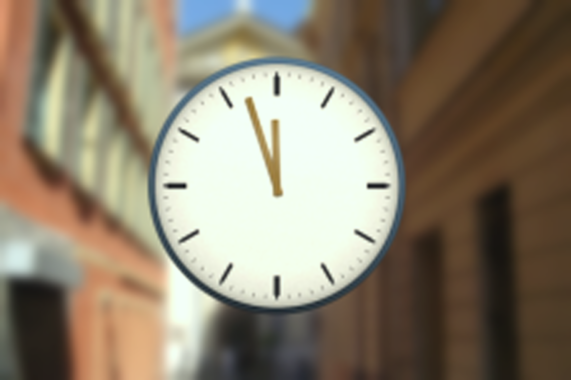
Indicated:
11,57
